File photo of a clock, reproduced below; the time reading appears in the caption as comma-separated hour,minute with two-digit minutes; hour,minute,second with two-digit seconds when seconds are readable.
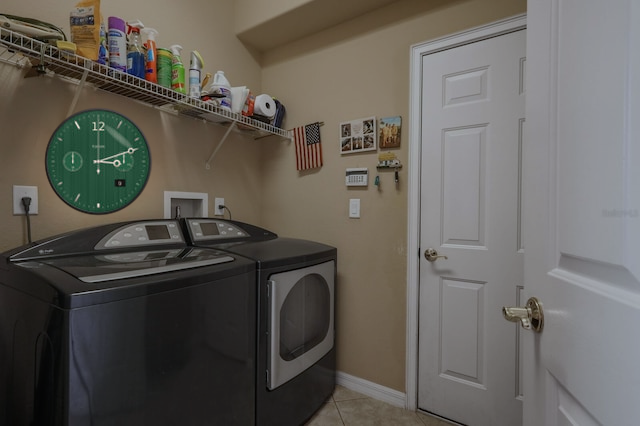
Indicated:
3,12
